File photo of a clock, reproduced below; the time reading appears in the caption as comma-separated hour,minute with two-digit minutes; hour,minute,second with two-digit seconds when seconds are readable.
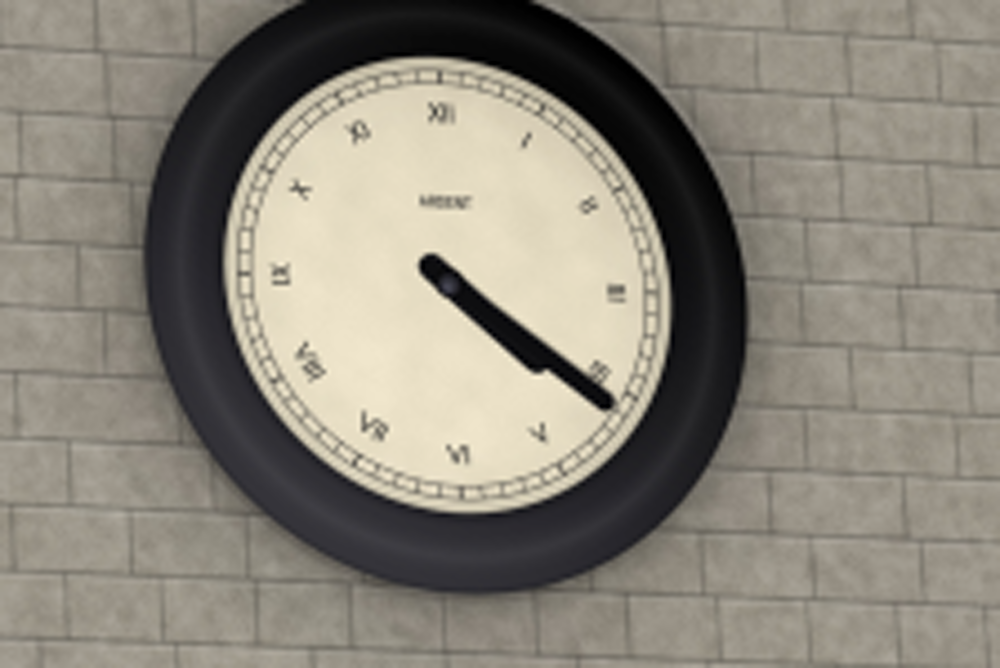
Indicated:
4,21
